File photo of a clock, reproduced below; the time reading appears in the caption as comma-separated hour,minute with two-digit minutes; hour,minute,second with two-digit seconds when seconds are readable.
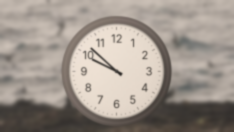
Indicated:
9,52
